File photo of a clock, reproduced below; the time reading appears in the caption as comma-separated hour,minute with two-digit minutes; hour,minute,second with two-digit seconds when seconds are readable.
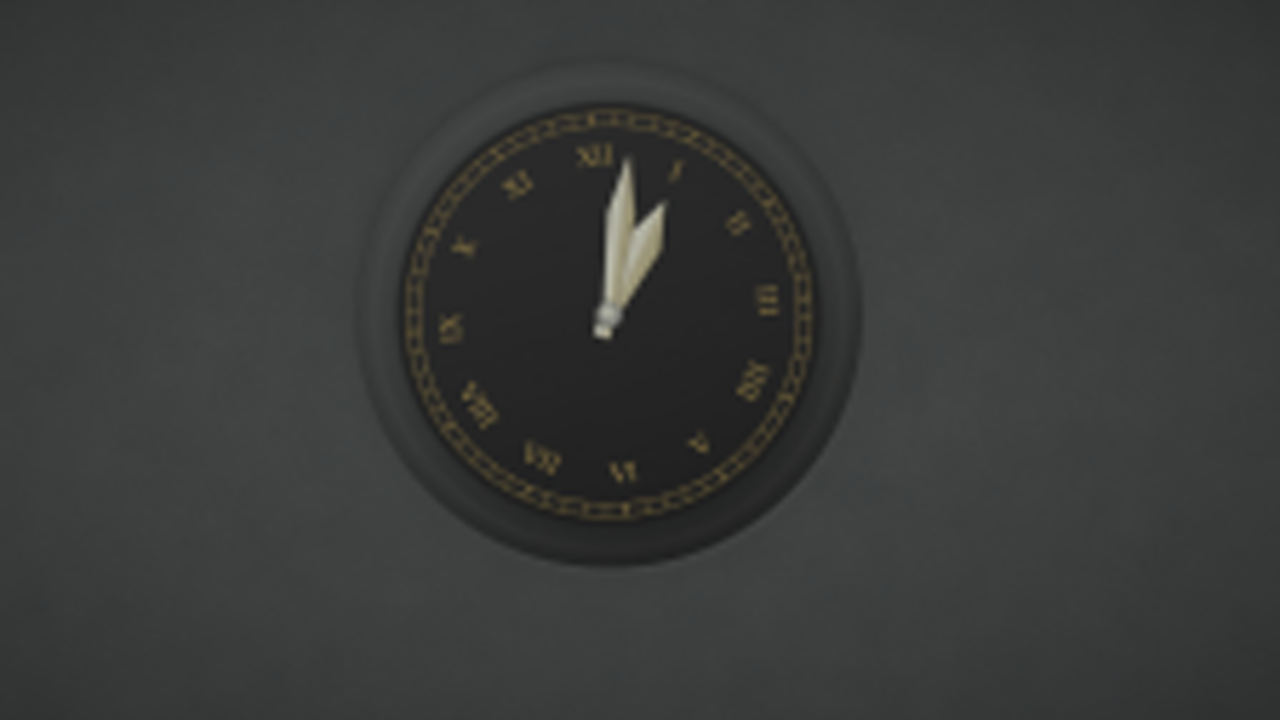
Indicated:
1,02
